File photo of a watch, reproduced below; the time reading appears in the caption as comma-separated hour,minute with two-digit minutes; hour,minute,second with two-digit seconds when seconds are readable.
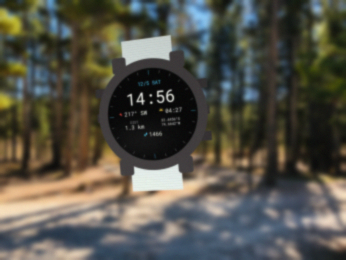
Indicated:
14,56
